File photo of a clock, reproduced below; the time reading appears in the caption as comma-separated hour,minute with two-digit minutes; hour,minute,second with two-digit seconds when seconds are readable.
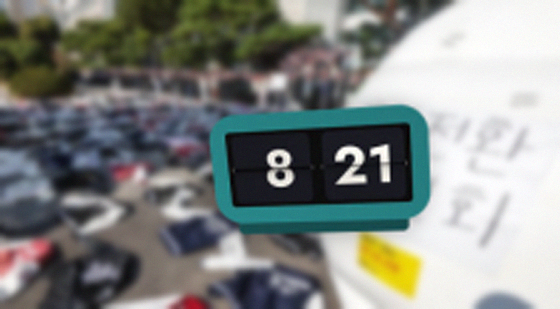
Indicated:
8,21
